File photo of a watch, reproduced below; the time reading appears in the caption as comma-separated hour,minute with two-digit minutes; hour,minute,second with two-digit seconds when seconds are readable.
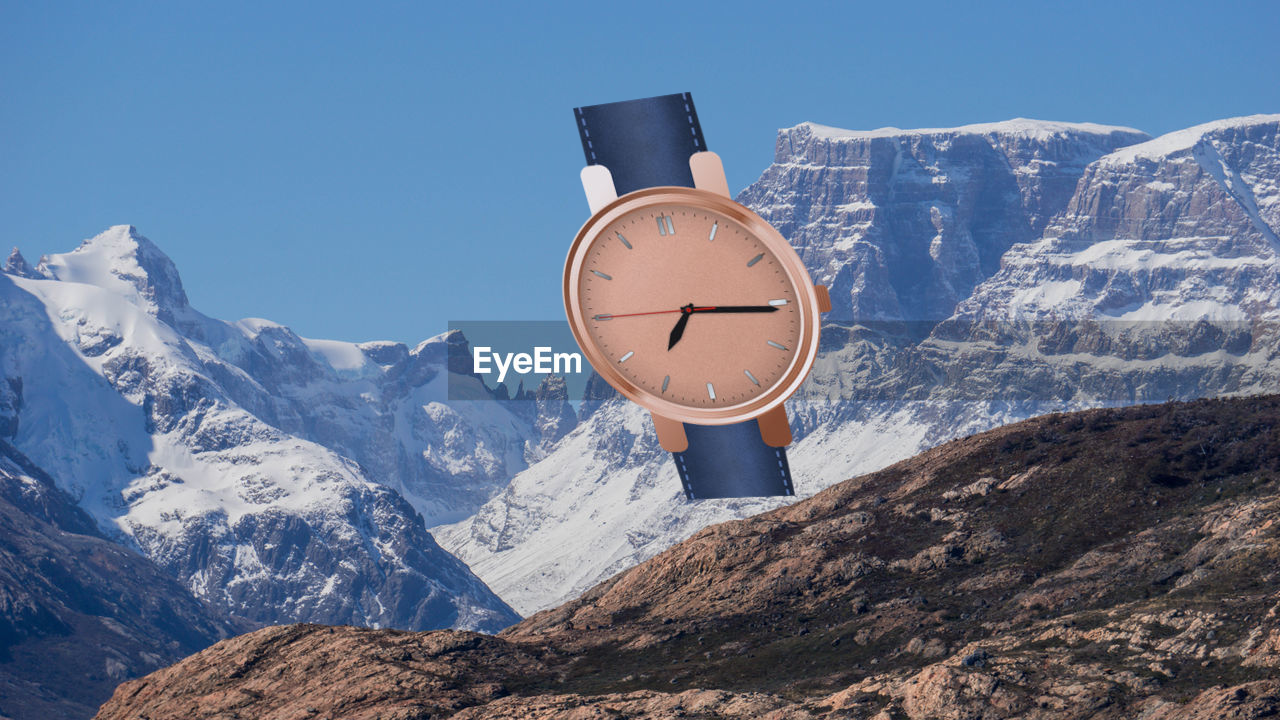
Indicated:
7,15,45
